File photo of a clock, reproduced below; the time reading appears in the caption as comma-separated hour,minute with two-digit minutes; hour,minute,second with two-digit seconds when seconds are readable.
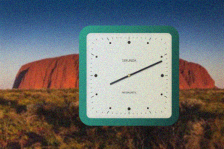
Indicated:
8,11
